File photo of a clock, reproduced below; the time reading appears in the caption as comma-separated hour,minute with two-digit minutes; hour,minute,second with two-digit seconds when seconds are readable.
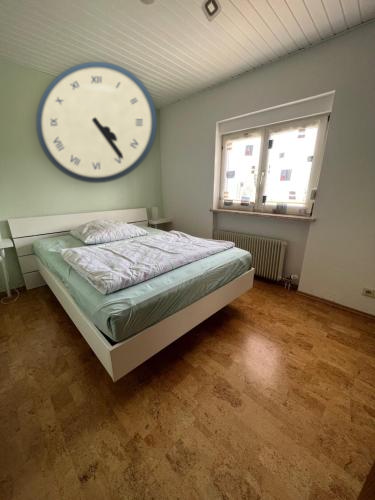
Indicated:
4,24
